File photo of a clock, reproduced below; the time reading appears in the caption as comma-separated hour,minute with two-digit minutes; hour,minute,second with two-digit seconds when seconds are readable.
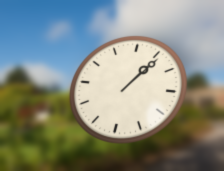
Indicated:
1,06
